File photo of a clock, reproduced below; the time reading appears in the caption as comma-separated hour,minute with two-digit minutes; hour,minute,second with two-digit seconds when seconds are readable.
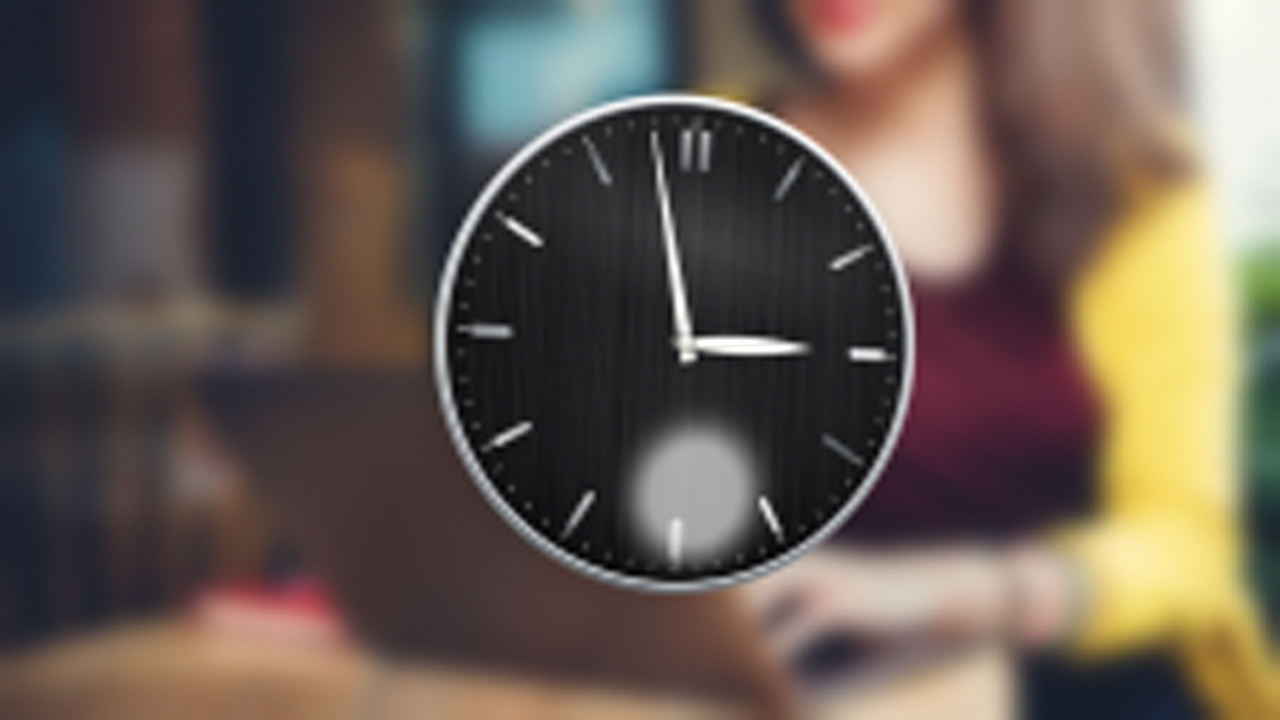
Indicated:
2,58
